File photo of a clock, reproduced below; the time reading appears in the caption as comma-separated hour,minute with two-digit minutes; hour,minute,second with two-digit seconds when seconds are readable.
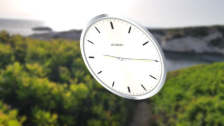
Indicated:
9,15
